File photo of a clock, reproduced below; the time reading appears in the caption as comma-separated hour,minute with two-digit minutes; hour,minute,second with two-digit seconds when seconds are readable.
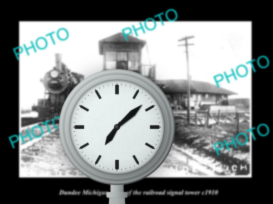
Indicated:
7,08
